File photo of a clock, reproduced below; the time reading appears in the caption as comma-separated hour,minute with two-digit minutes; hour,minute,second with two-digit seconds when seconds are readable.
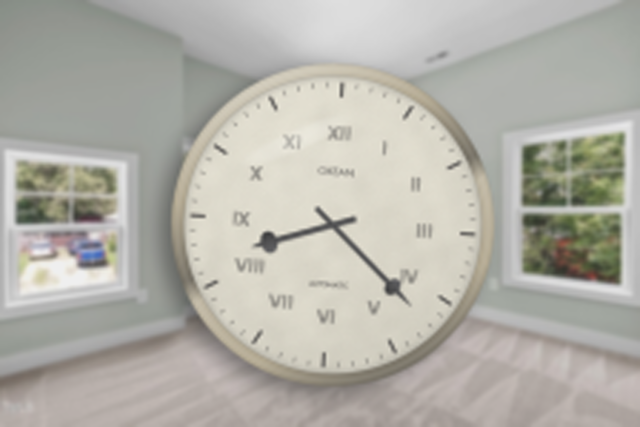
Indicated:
8,22
